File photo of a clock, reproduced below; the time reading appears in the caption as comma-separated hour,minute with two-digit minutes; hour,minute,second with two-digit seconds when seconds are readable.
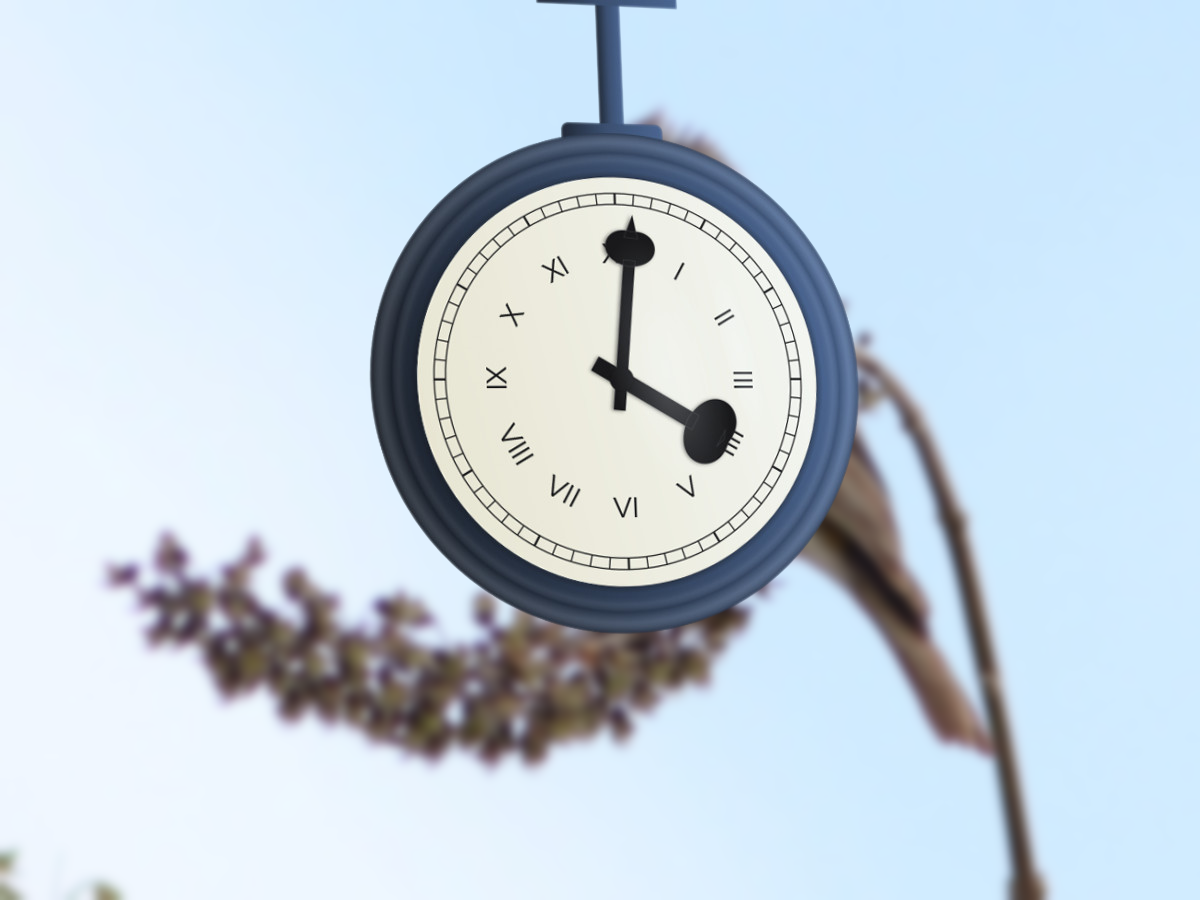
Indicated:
4,01
